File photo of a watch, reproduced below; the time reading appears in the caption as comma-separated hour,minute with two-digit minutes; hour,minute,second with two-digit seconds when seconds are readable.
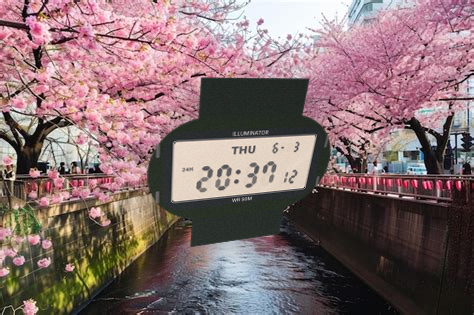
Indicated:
20,37,12
